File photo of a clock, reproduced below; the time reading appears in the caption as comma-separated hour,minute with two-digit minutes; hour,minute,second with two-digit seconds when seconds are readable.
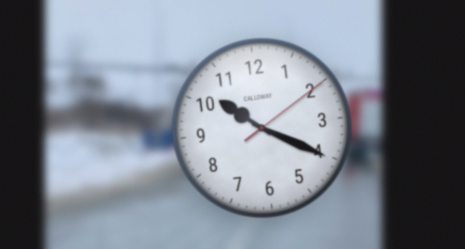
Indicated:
10,20,10
